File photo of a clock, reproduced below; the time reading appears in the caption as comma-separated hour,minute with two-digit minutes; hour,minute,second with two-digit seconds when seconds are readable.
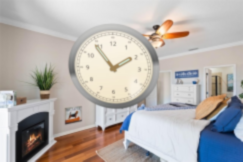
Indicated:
1,54
